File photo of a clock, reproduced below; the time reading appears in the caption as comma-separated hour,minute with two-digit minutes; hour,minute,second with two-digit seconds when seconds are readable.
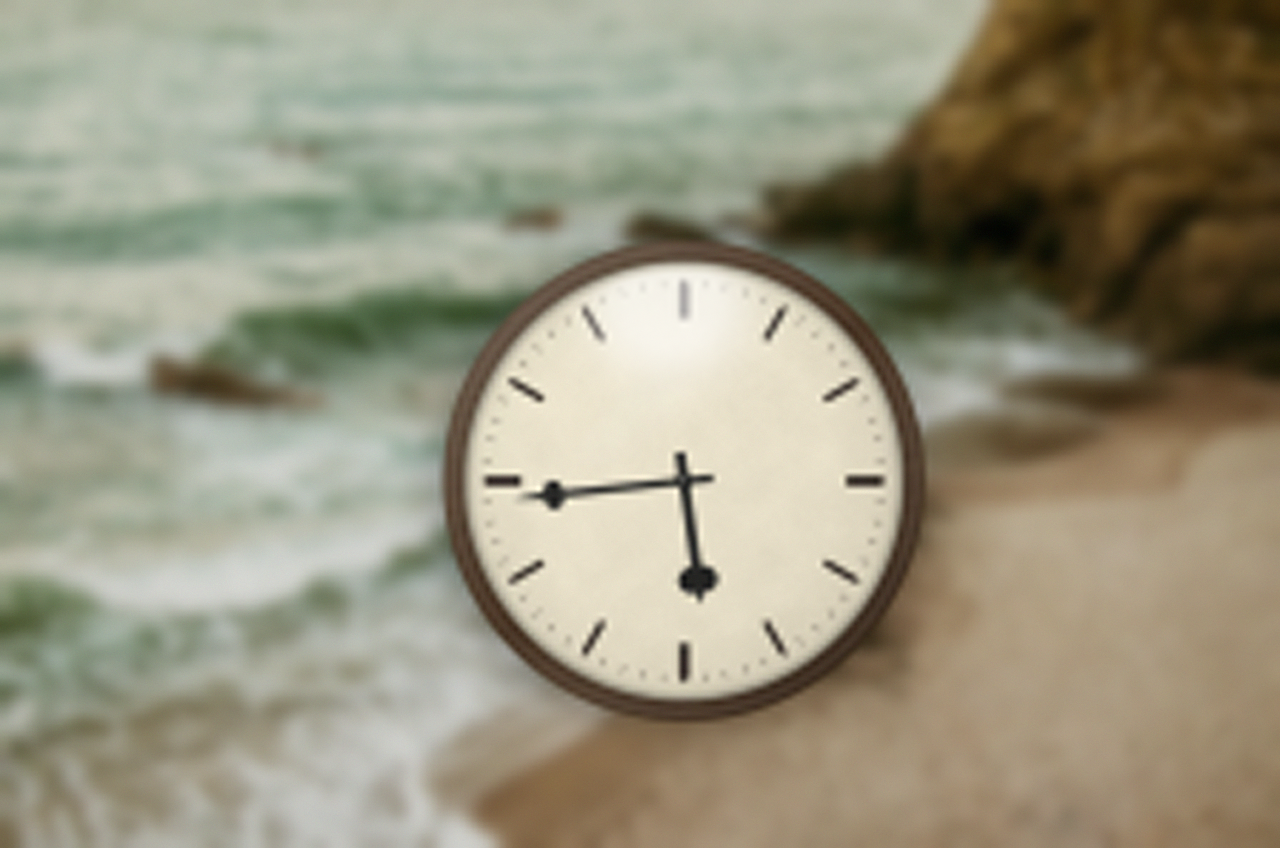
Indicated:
5,44
